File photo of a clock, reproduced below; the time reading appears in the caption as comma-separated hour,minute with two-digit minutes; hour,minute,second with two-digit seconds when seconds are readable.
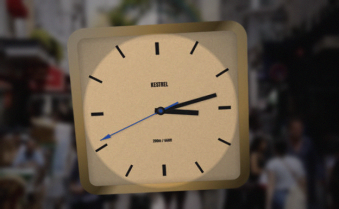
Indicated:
3,12,41
